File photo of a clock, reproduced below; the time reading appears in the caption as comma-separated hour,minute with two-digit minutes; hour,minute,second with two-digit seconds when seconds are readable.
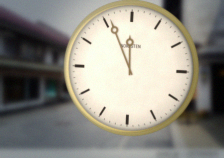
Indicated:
11,56
